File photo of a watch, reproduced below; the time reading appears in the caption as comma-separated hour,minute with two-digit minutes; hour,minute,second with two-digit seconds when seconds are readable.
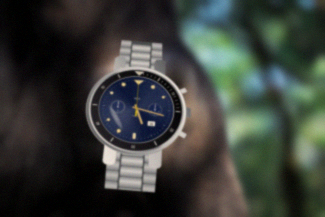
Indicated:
5,17
